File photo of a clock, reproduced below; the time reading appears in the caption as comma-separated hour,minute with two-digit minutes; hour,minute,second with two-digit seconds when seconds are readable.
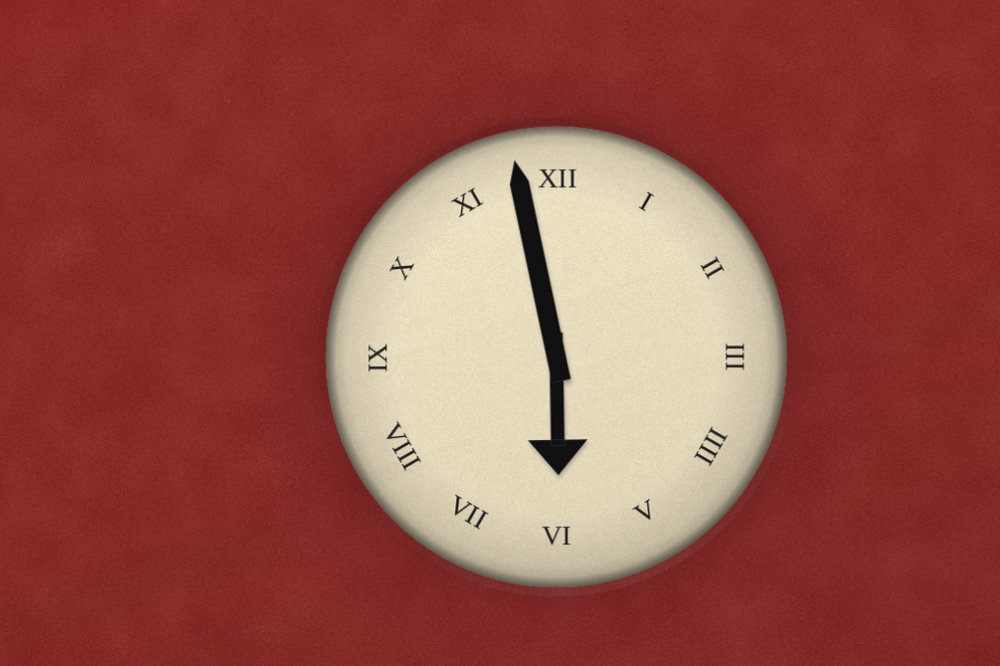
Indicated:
5,58
